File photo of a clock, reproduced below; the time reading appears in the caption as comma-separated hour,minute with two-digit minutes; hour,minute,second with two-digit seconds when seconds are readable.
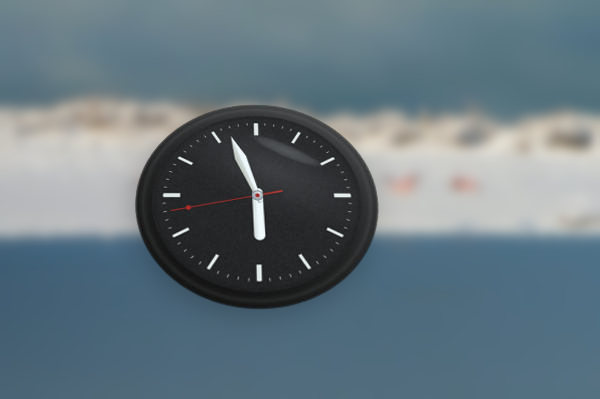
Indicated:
5,56,43
